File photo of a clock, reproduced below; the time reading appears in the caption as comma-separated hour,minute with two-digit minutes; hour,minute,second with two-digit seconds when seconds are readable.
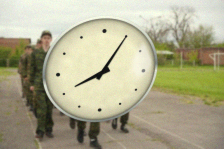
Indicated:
8,05
